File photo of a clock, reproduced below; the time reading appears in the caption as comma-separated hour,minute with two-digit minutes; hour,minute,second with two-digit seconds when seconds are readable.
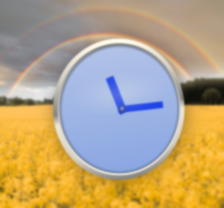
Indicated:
11,14
